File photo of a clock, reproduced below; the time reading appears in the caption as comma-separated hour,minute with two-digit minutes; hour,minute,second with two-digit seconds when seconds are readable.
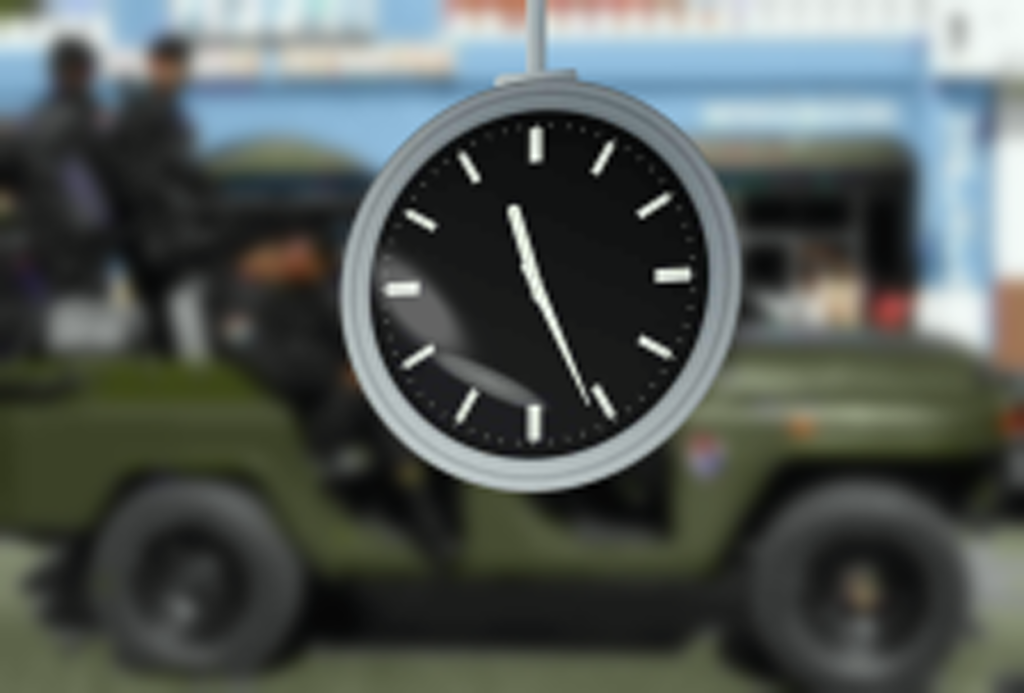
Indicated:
11,26
